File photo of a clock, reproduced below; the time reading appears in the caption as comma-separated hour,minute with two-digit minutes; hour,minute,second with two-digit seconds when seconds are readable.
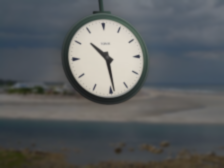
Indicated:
10,29
